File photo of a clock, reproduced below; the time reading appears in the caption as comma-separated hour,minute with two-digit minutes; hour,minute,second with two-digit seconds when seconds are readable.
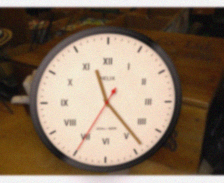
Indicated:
11,23,35
